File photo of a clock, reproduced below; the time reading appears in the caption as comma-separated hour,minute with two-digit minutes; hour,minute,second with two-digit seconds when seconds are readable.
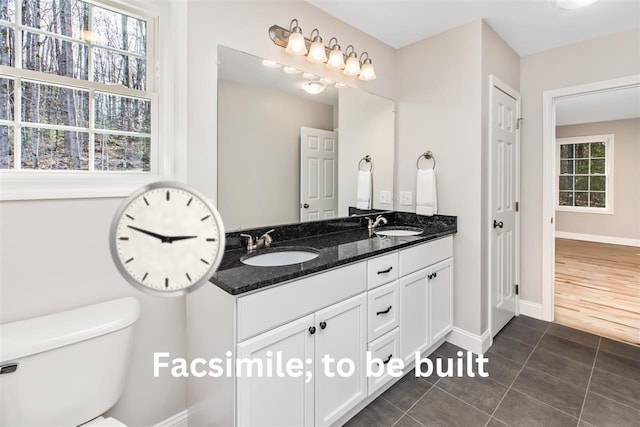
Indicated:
2,48
